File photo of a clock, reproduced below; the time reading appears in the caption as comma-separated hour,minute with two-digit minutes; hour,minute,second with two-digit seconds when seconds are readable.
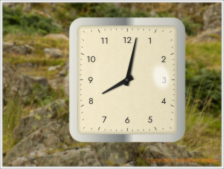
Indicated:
8,02
